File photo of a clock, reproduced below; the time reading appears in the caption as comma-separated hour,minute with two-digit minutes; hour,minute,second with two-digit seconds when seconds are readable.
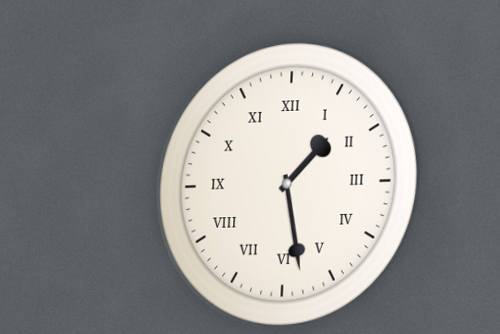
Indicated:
1,28
